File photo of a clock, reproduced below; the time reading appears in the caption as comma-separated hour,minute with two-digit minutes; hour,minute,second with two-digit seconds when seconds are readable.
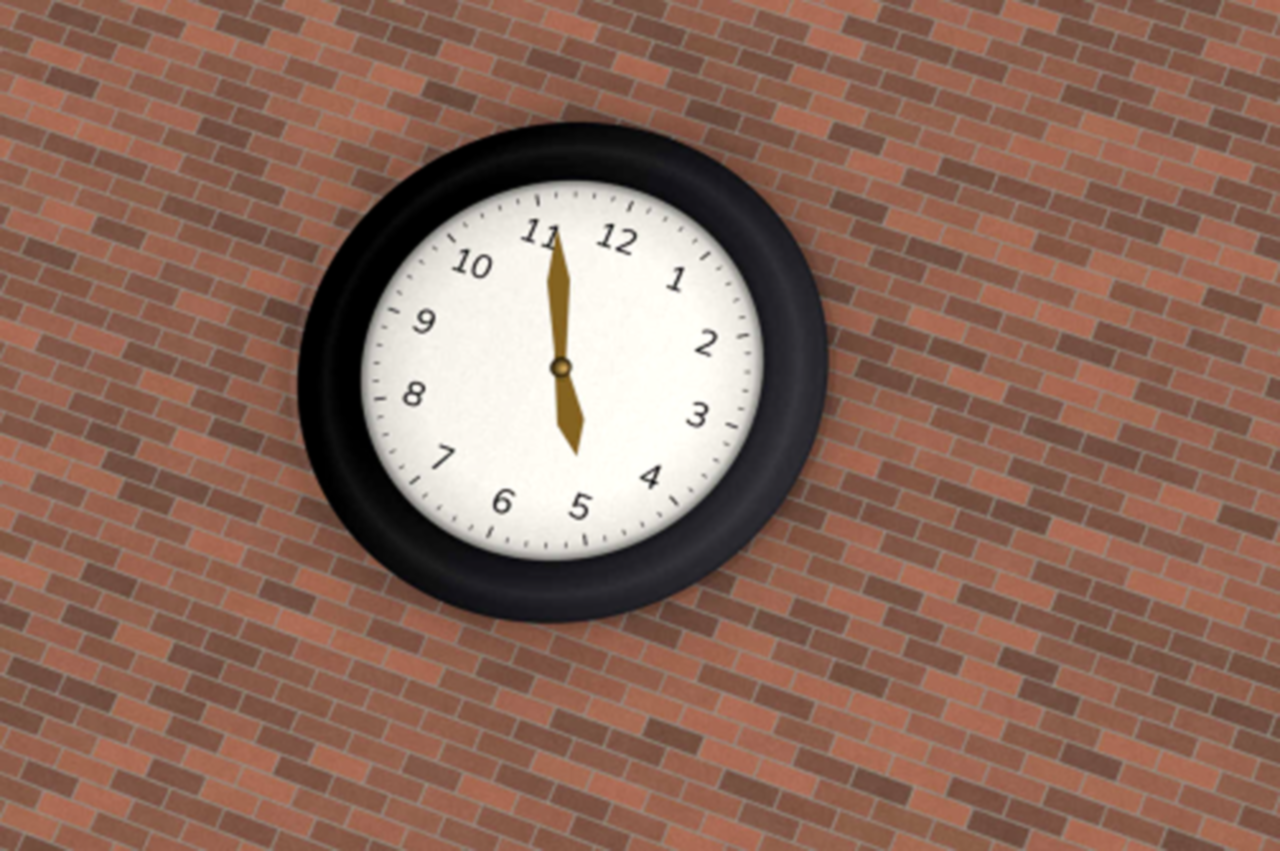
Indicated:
4,56
